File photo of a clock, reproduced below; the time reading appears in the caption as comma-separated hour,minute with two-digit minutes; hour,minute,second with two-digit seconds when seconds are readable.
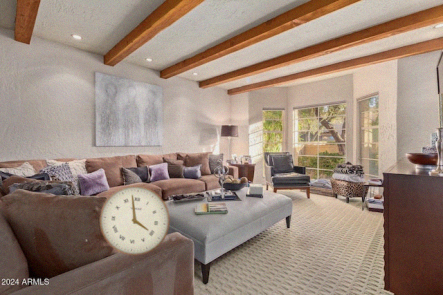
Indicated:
3,58
